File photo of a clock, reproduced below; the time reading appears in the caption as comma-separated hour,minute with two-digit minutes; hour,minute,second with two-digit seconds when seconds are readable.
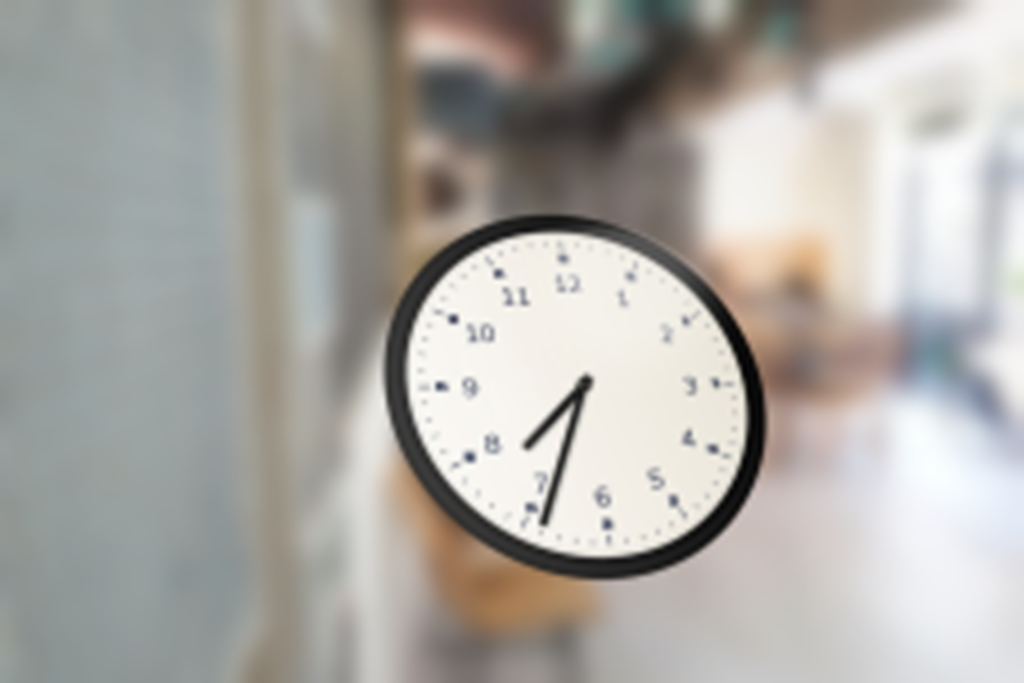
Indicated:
7,34
